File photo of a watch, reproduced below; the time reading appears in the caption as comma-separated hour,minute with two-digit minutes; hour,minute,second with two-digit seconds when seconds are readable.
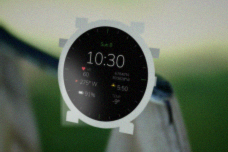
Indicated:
10,30
